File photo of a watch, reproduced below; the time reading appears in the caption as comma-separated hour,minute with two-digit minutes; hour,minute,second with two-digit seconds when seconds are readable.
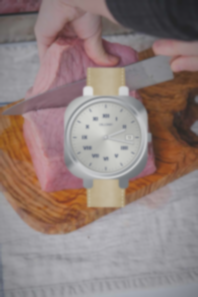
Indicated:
2,17
